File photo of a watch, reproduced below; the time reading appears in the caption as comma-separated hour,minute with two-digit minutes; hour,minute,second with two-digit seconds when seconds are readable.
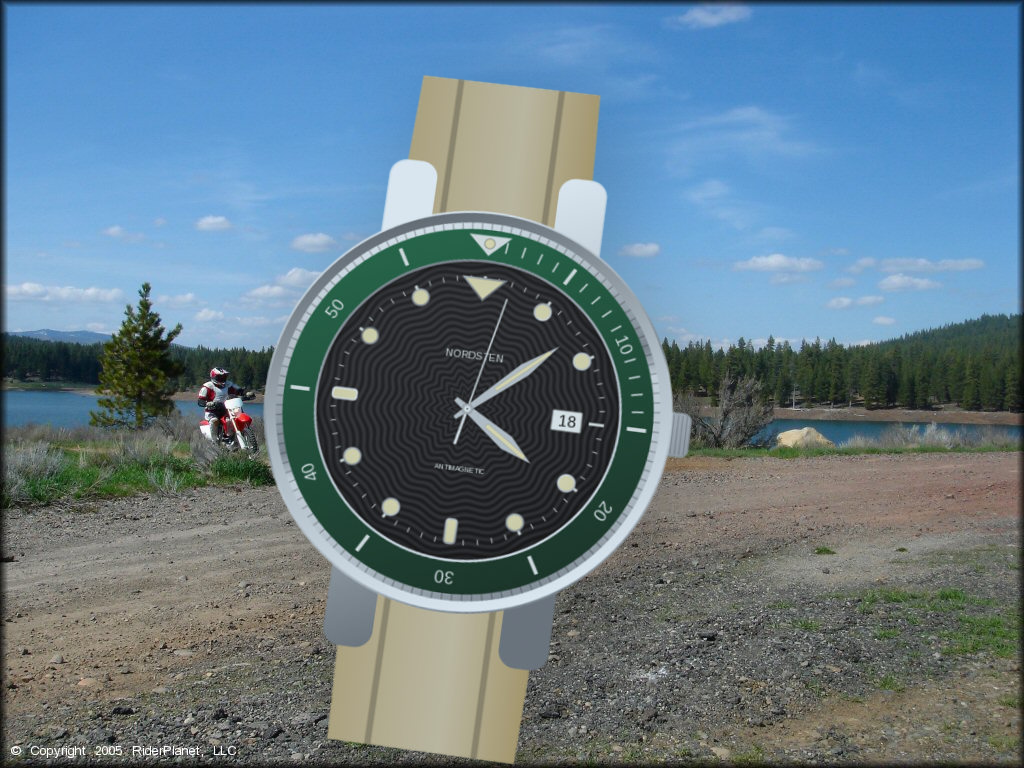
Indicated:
4,08,02
